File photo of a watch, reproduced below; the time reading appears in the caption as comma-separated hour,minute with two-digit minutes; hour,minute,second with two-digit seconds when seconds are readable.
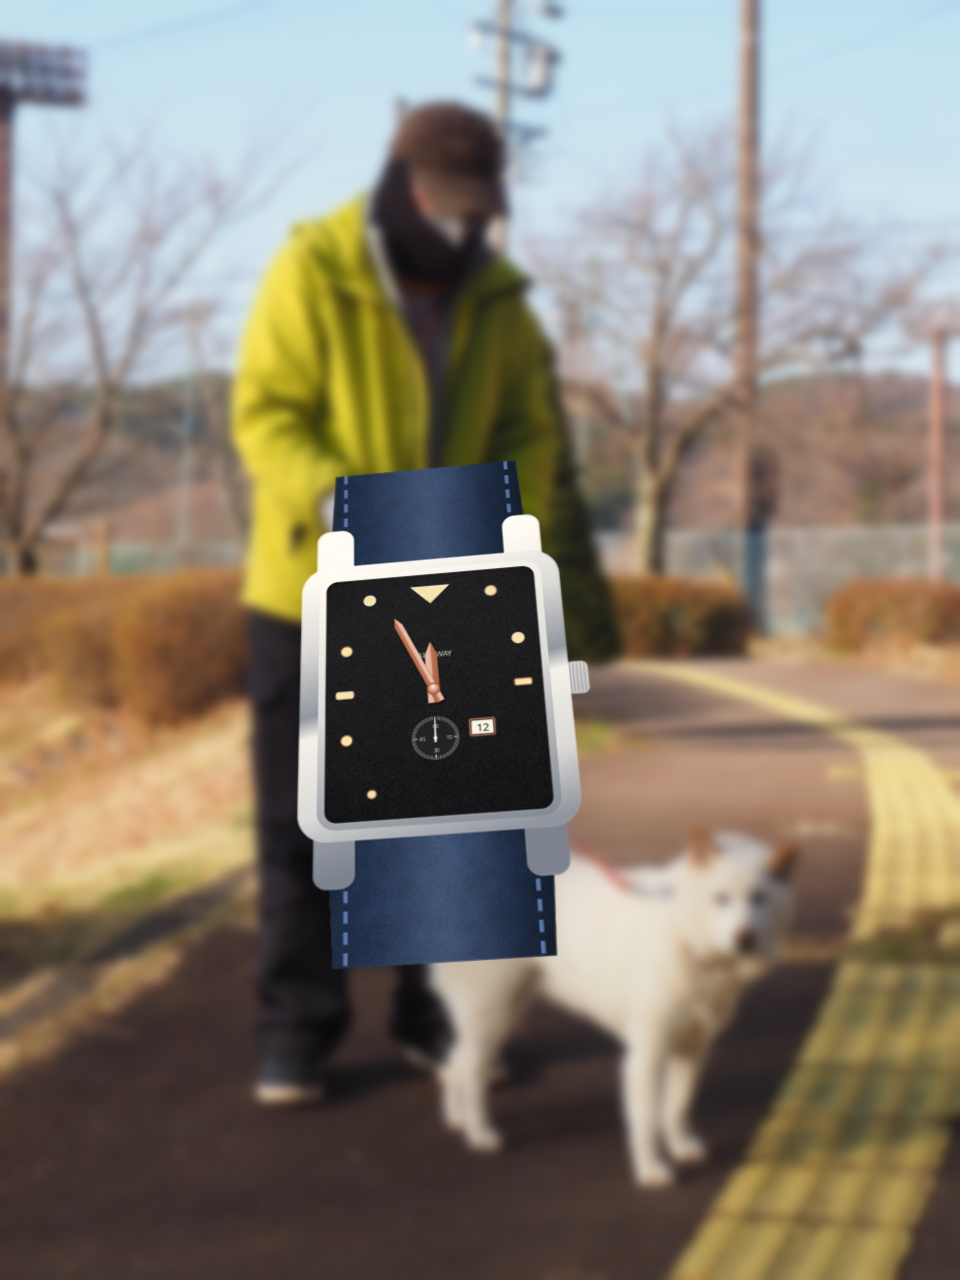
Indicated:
11,56
